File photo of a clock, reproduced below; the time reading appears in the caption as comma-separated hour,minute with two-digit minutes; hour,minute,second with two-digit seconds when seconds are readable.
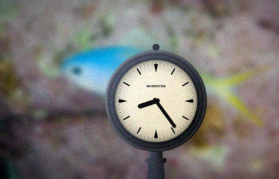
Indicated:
8,24
